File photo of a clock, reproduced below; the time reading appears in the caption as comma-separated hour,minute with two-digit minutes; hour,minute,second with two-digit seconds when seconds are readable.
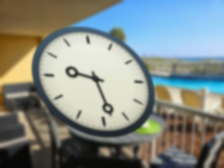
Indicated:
9,28
